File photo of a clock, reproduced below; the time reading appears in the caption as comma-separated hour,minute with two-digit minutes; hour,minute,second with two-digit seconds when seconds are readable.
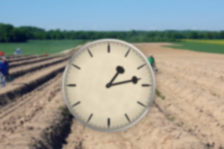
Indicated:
1,13
